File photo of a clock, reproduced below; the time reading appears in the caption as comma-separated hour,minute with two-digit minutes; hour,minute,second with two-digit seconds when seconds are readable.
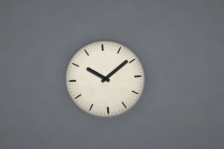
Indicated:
10,09
